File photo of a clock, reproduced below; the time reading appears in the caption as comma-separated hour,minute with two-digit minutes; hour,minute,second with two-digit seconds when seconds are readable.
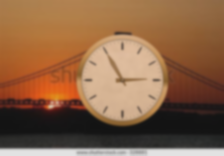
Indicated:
2,55
